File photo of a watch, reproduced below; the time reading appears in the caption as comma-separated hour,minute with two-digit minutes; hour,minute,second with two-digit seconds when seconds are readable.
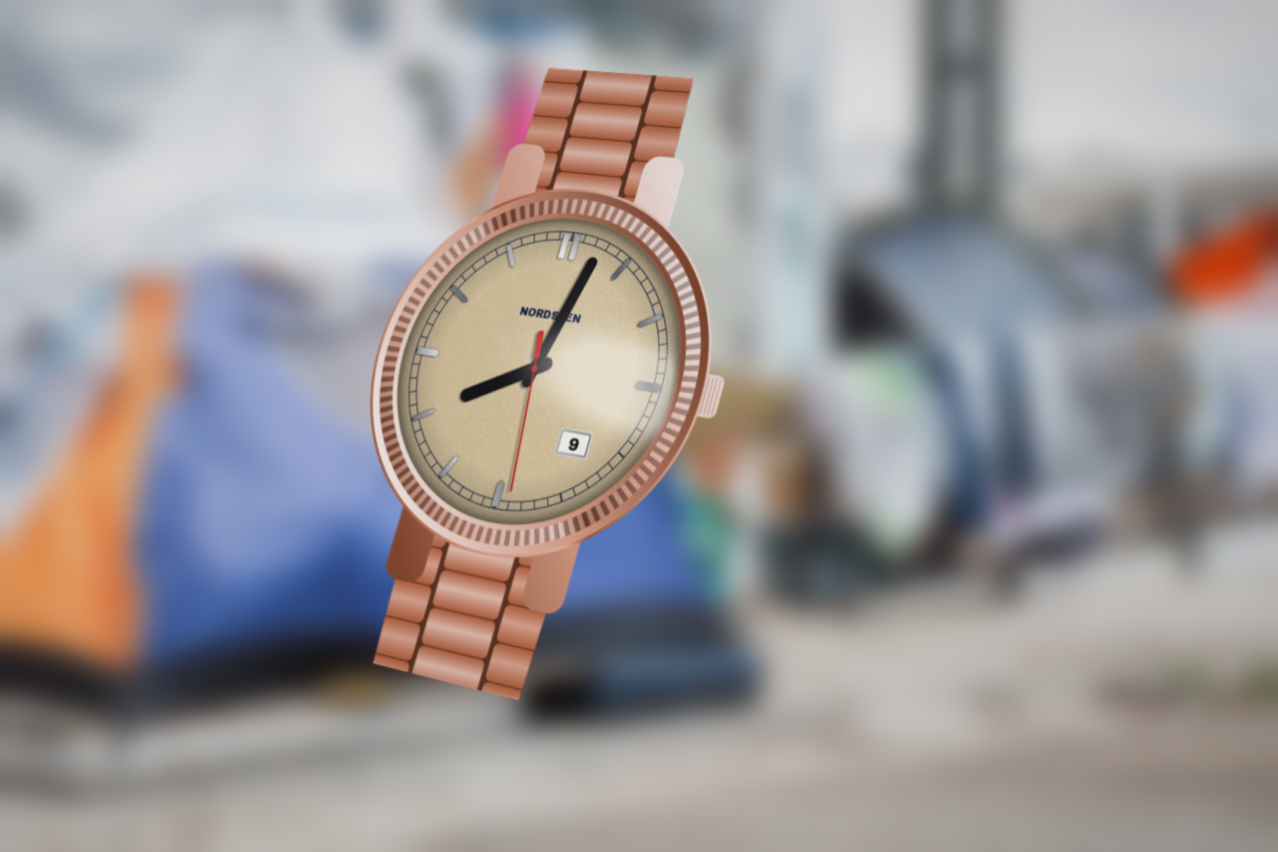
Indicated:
8,02,29
